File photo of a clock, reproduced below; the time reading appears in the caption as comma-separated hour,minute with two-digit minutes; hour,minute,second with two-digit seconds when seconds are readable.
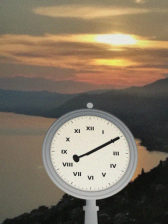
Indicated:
8,10
